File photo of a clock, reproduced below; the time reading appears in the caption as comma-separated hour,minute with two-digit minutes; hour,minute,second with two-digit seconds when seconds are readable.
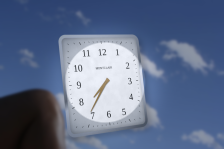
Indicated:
7,36
